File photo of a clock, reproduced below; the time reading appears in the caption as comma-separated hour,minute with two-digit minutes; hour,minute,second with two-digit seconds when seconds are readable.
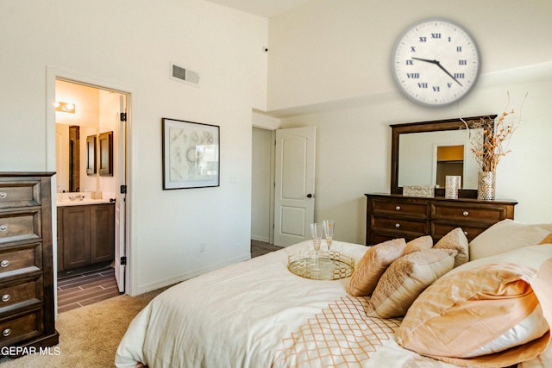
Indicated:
9,22
